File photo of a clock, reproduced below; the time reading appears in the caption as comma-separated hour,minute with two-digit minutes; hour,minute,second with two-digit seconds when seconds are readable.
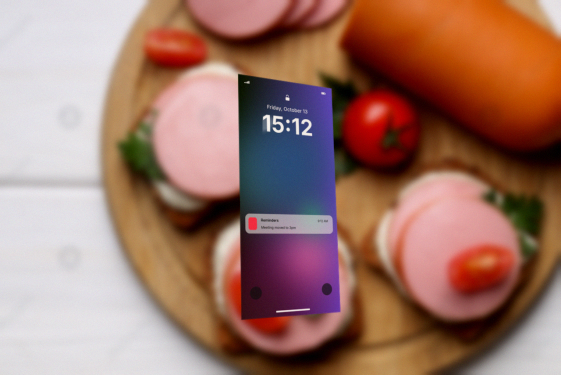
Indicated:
15,12
